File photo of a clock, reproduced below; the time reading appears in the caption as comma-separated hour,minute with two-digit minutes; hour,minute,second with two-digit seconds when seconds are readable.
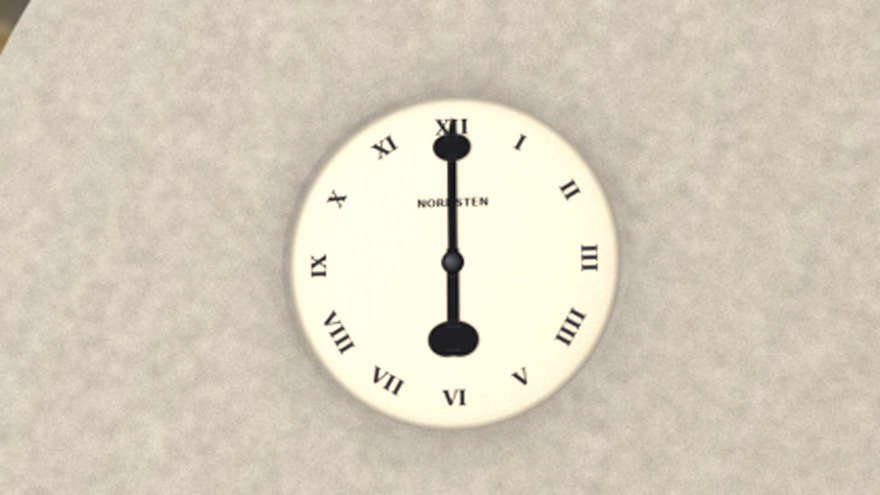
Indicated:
6,00
